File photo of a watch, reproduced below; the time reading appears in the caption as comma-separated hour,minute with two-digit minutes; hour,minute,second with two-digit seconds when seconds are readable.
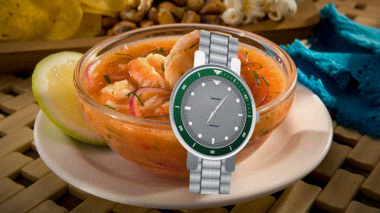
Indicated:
7,06
